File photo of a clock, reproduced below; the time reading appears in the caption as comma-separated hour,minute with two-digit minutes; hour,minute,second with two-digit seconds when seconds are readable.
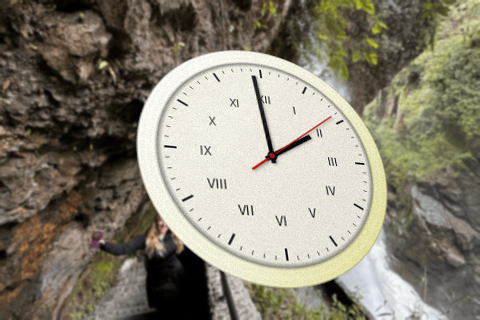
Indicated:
1,59,09
